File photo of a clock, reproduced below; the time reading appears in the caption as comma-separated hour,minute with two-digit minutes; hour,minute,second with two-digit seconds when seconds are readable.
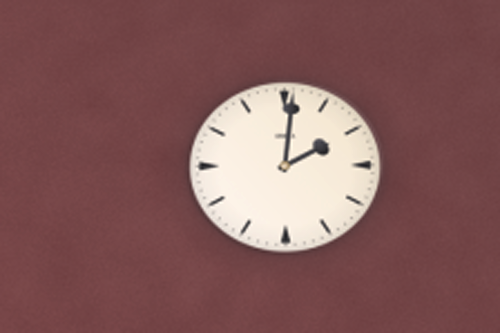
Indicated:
2,01
